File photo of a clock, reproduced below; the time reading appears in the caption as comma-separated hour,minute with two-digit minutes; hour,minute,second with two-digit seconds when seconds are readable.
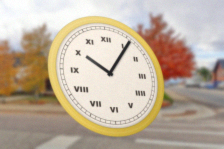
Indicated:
10,06
